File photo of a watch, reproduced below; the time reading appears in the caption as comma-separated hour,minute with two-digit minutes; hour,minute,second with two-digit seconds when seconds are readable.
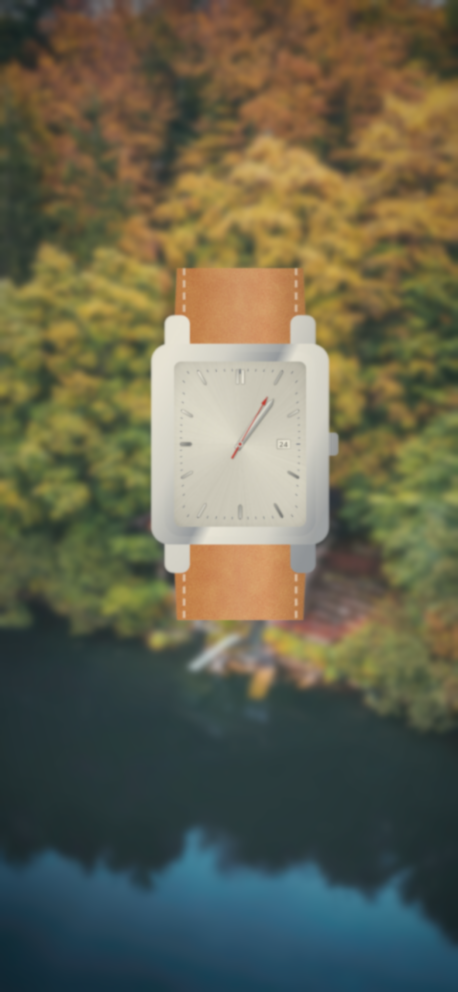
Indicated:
1,06,05
